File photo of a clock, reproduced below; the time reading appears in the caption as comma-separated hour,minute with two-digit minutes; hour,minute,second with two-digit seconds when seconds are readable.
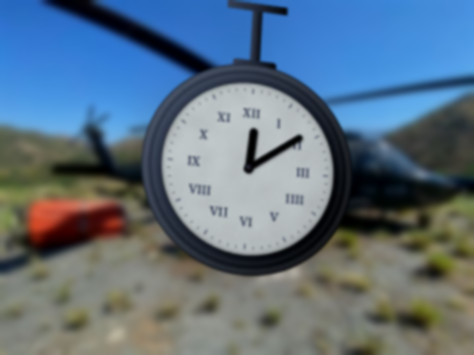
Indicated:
12,09
